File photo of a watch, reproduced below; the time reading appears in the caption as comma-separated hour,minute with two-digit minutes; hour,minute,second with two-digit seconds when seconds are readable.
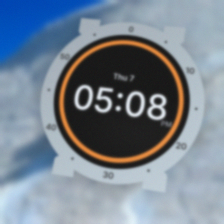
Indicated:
5,08
